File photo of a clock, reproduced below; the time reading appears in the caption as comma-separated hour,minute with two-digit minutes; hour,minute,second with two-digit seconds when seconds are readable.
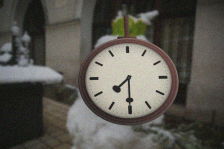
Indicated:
7,30
